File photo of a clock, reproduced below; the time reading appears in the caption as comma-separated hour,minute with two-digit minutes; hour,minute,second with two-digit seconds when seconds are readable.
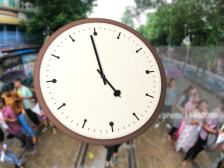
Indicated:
4,59
